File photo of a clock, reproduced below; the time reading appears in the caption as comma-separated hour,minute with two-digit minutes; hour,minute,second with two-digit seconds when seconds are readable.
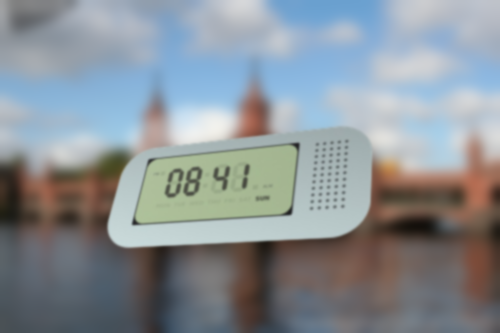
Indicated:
8,41
